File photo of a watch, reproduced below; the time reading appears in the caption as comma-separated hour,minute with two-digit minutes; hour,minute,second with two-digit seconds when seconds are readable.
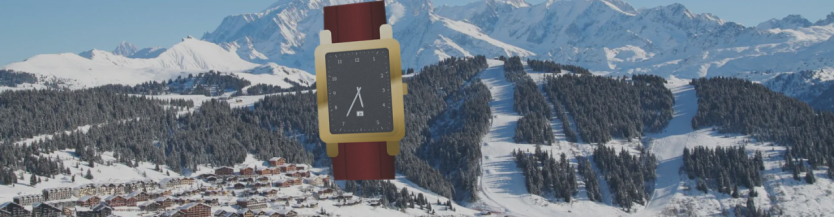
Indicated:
5,35
